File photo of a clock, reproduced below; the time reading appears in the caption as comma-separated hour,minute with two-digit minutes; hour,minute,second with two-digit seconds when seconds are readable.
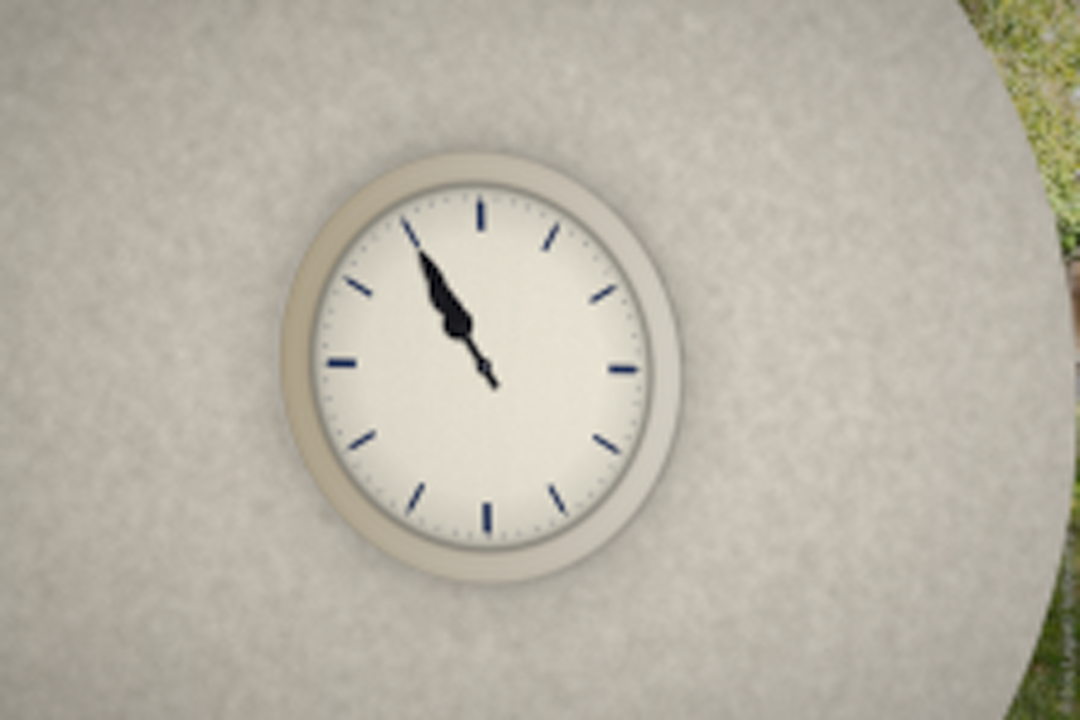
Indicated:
10,55
